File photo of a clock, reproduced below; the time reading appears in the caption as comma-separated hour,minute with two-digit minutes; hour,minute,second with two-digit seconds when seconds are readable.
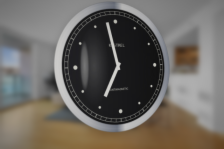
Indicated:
6,58
